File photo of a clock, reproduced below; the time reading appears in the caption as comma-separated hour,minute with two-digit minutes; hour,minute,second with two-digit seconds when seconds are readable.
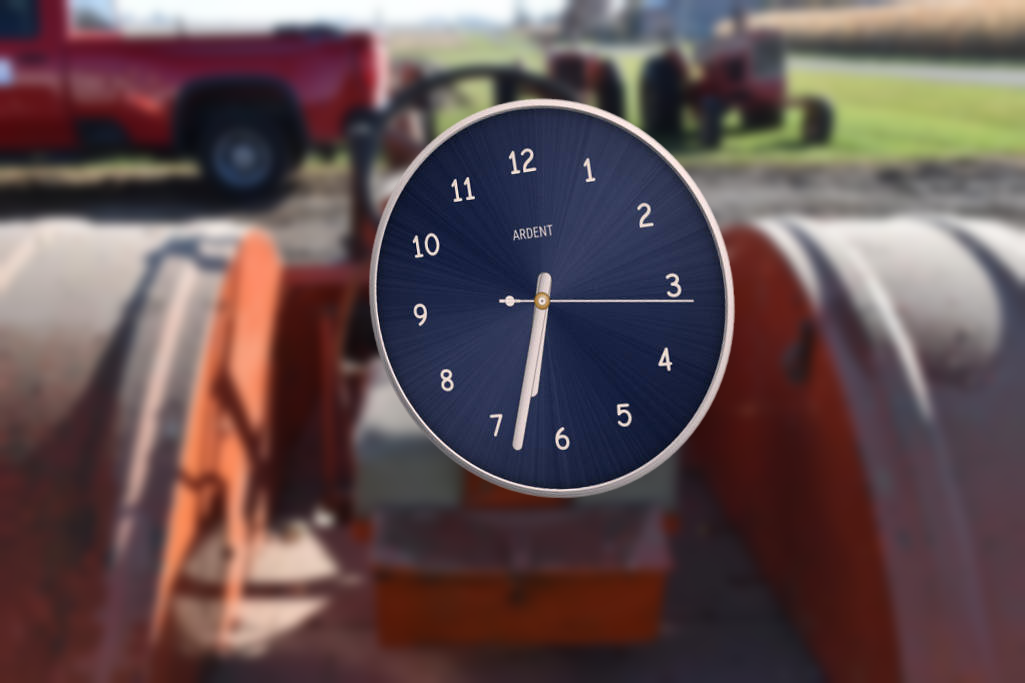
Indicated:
6,33,16
